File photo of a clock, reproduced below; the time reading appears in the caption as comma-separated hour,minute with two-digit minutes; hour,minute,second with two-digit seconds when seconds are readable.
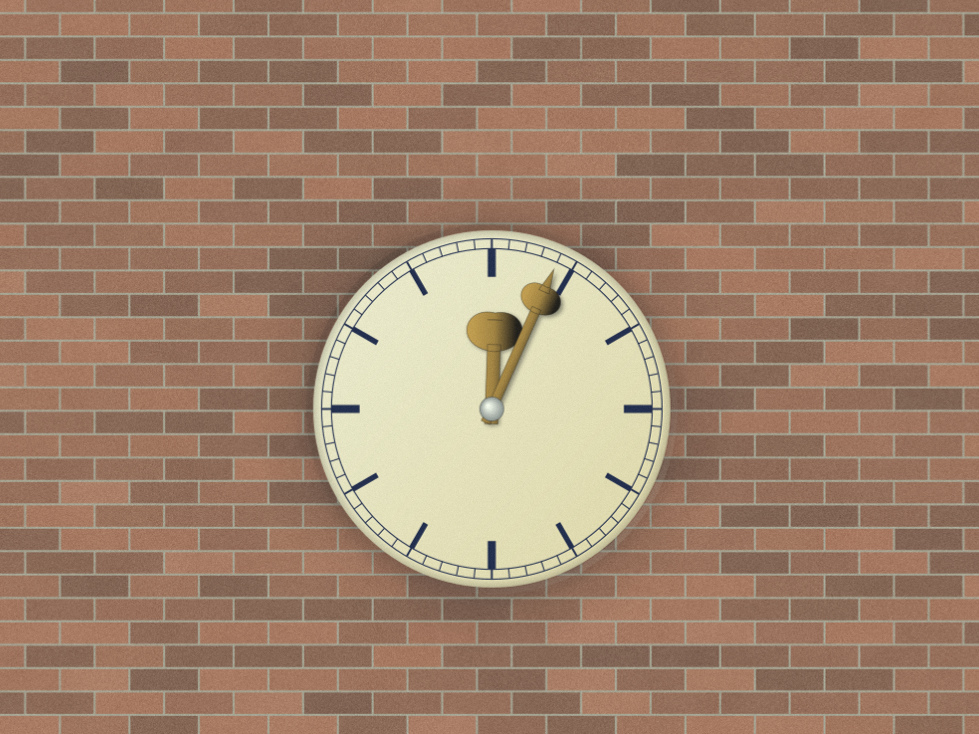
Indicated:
12,04
